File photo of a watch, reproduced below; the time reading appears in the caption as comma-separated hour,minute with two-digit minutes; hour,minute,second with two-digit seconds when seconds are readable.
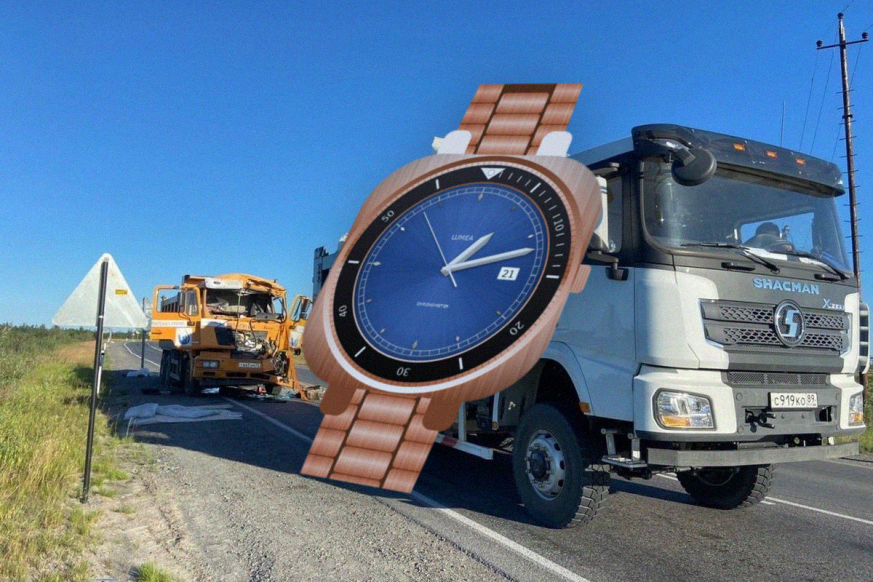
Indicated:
1,11,53
